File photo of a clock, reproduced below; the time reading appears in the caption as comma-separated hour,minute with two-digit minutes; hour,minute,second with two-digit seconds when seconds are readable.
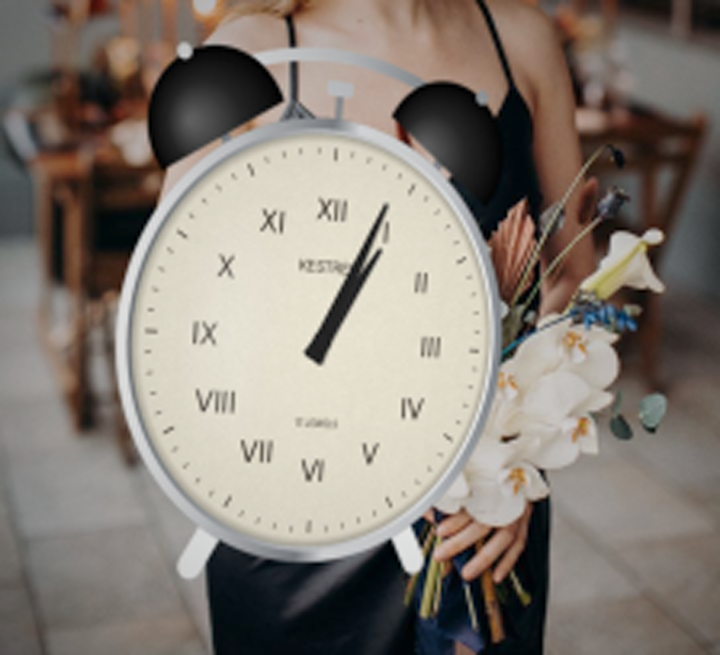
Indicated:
1,04
